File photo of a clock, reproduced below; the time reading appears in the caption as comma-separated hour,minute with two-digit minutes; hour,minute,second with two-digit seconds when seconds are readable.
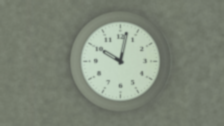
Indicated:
10,02
